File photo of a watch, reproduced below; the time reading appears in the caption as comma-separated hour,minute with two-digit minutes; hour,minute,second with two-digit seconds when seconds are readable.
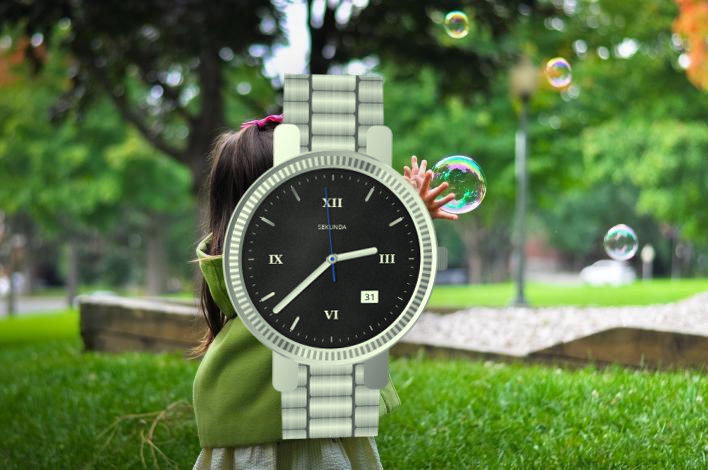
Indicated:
2,37,59
